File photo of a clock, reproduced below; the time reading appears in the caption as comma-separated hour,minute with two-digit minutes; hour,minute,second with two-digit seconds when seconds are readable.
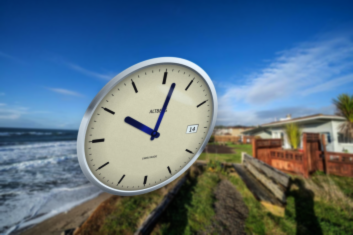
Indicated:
10,02
